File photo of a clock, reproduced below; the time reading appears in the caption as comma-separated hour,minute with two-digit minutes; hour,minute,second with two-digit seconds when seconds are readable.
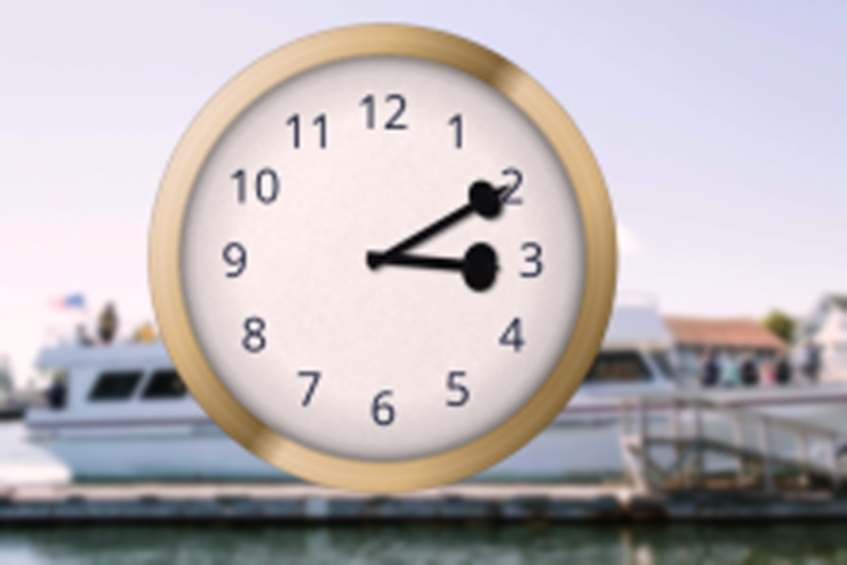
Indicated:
3,10
